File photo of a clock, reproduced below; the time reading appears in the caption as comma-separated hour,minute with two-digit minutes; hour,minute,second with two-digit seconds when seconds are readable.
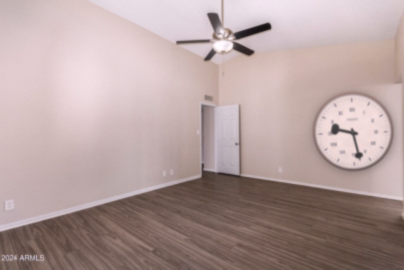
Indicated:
9,28
